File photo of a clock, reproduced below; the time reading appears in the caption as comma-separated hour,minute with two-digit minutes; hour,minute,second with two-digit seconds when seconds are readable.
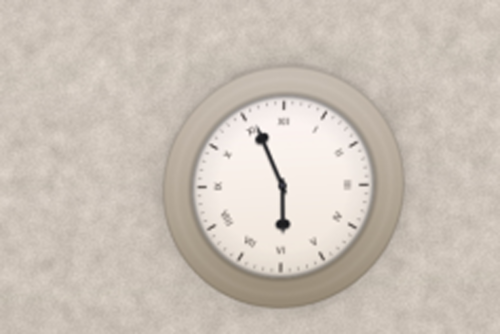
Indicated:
5,56
